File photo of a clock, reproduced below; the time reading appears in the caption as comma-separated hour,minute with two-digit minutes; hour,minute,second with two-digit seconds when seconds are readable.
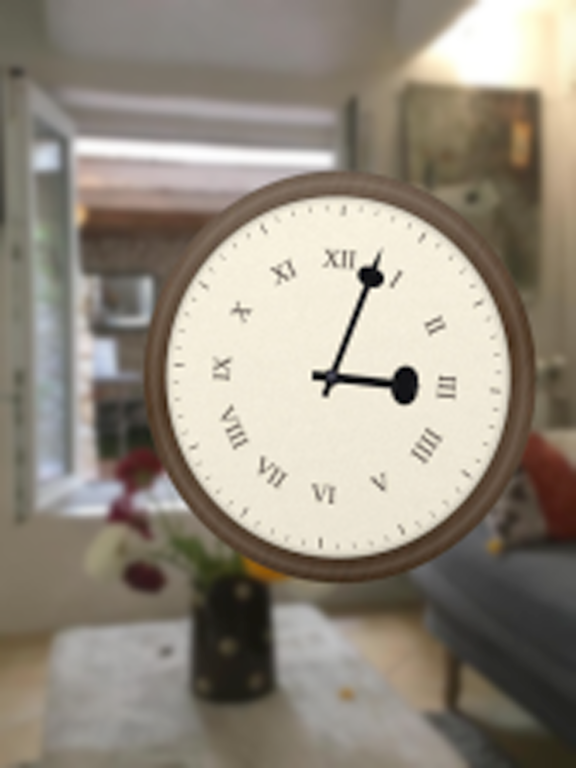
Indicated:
3,03
